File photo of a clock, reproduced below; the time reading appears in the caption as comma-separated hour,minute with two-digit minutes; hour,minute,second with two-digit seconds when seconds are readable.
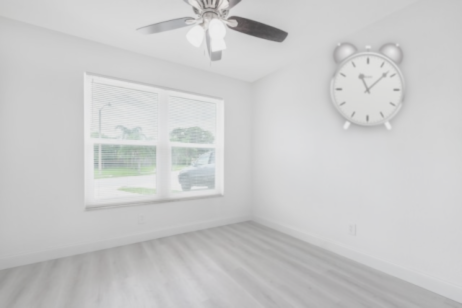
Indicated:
11,08
